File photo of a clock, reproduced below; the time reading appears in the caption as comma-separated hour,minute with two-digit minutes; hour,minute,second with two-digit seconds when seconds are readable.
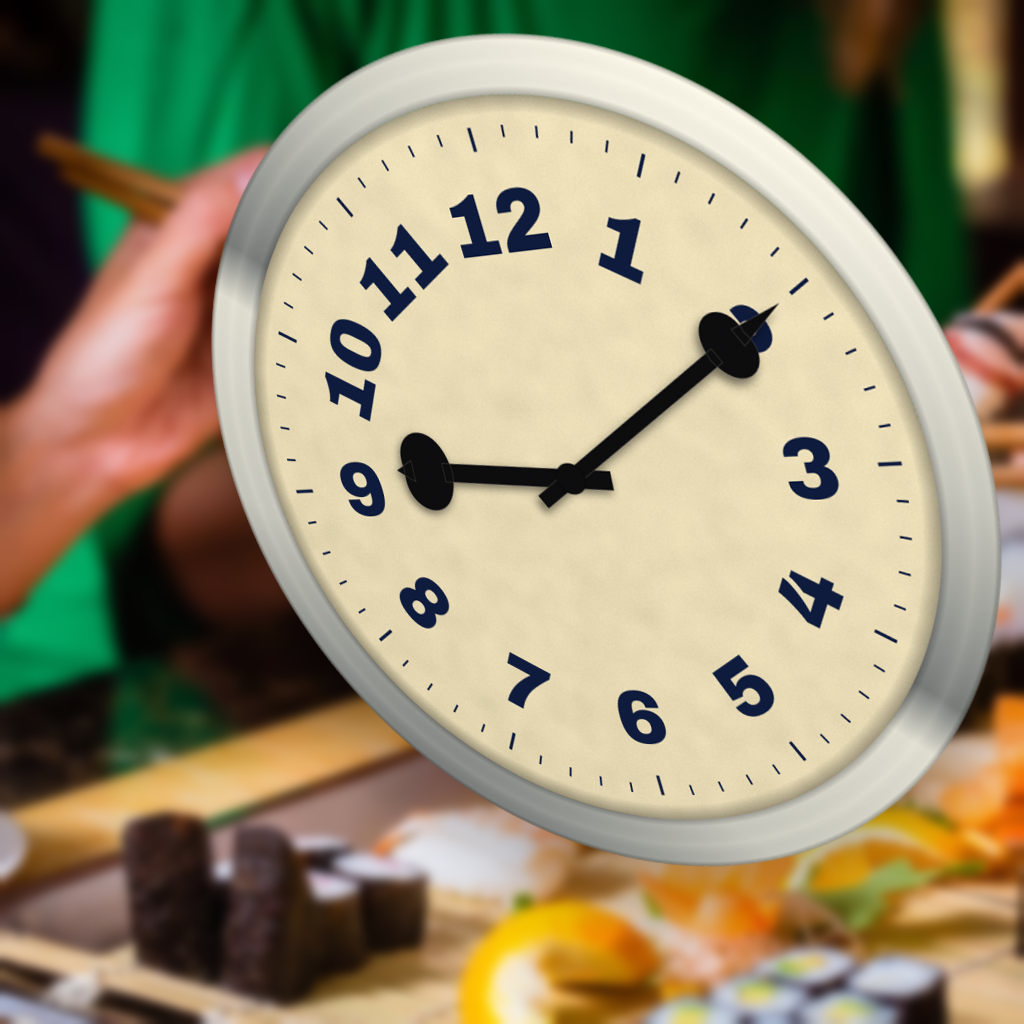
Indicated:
9,10
